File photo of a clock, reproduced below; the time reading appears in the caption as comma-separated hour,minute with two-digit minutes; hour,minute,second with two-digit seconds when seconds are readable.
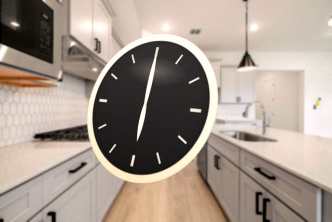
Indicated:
6,00
